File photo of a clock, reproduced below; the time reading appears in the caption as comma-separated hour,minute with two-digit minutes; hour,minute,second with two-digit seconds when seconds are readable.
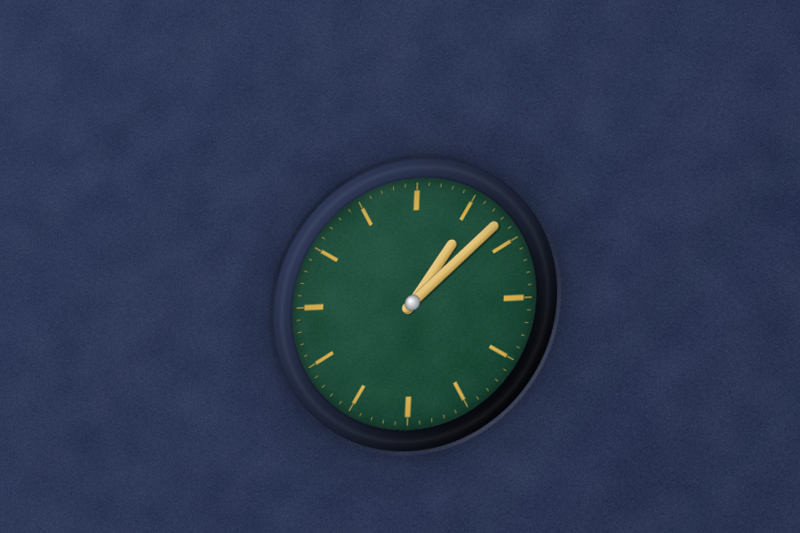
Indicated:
1,08
